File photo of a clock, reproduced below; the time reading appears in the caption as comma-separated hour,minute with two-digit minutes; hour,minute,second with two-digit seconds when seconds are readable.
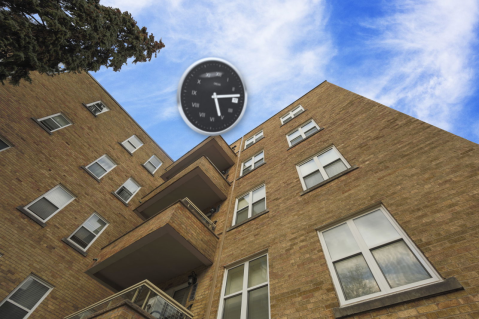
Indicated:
5,13
